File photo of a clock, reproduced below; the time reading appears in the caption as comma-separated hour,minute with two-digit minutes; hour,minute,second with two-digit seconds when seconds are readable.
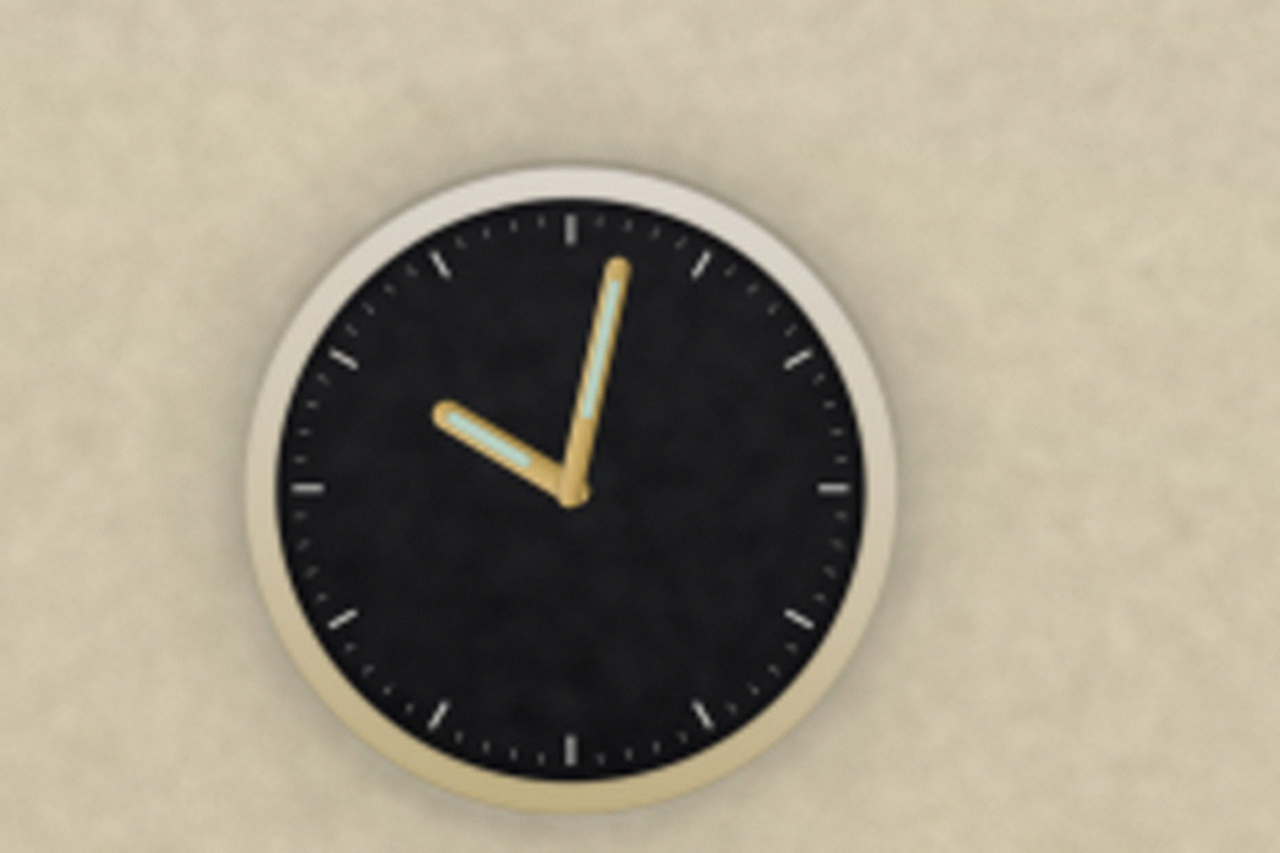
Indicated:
10,02
